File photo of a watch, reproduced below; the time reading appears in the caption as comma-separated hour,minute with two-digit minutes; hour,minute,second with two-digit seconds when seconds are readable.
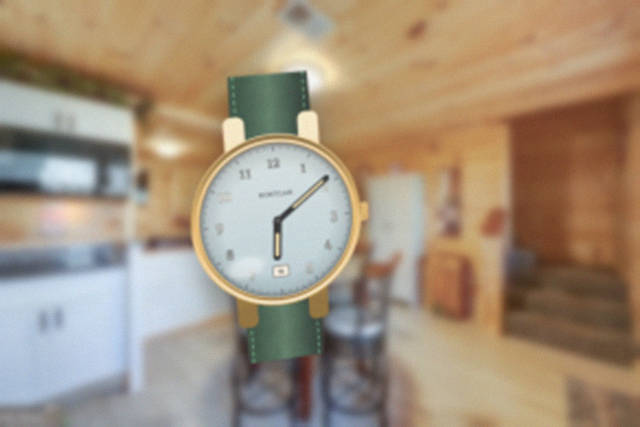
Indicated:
6,09
